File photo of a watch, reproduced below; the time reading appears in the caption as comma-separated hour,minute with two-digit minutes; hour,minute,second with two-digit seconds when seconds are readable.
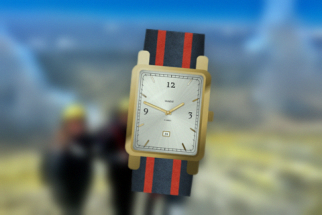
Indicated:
1,48
